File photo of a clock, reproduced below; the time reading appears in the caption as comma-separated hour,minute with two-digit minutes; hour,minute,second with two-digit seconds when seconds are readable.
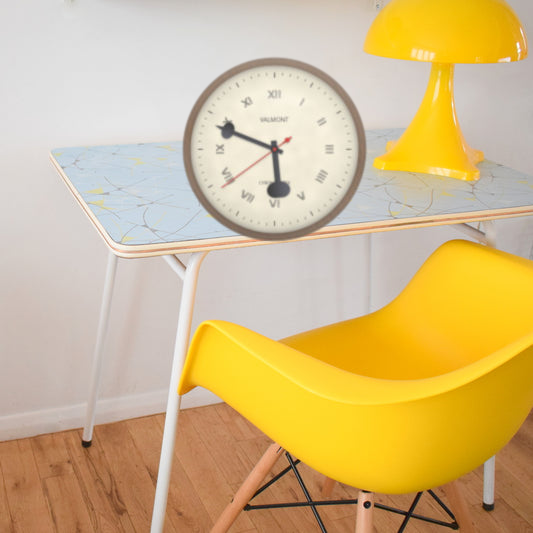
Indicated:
5,48,39
